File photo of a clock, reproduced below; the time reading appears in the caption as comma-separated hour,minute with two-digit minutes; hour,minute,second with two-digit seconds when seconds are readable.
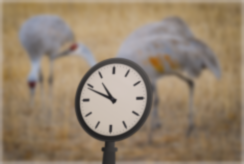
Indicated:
10,49
